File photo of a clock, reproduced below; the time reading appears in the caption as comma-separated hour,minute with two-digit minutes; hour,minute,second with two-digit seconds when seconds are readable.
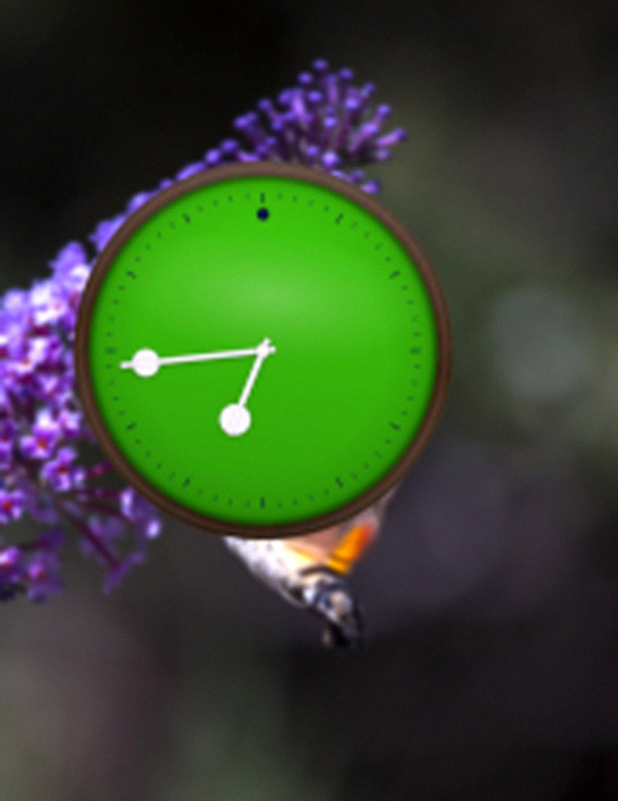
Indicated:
6,44
